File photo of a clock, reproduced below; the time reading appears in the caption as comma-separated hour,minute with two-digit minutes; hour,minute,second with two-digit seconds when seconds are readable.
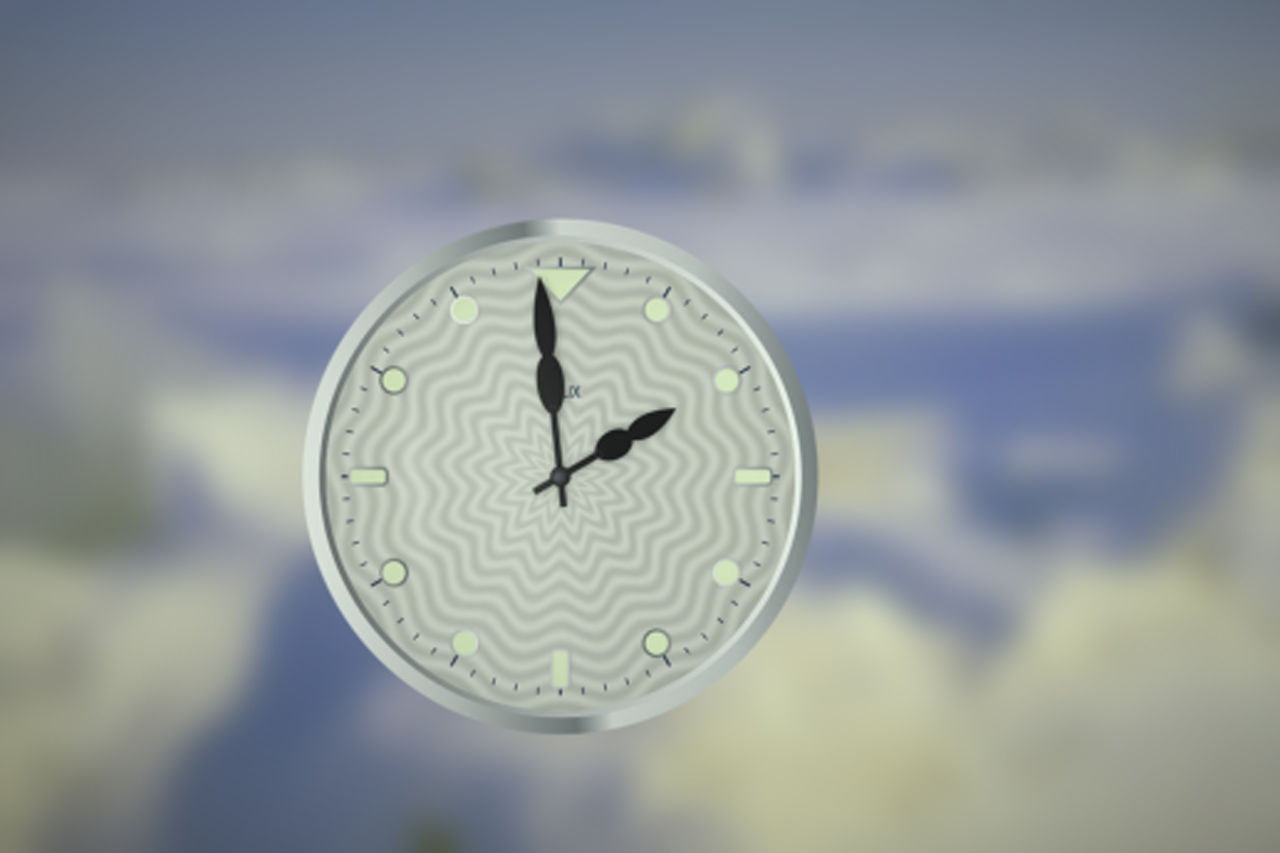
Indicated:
1,59
